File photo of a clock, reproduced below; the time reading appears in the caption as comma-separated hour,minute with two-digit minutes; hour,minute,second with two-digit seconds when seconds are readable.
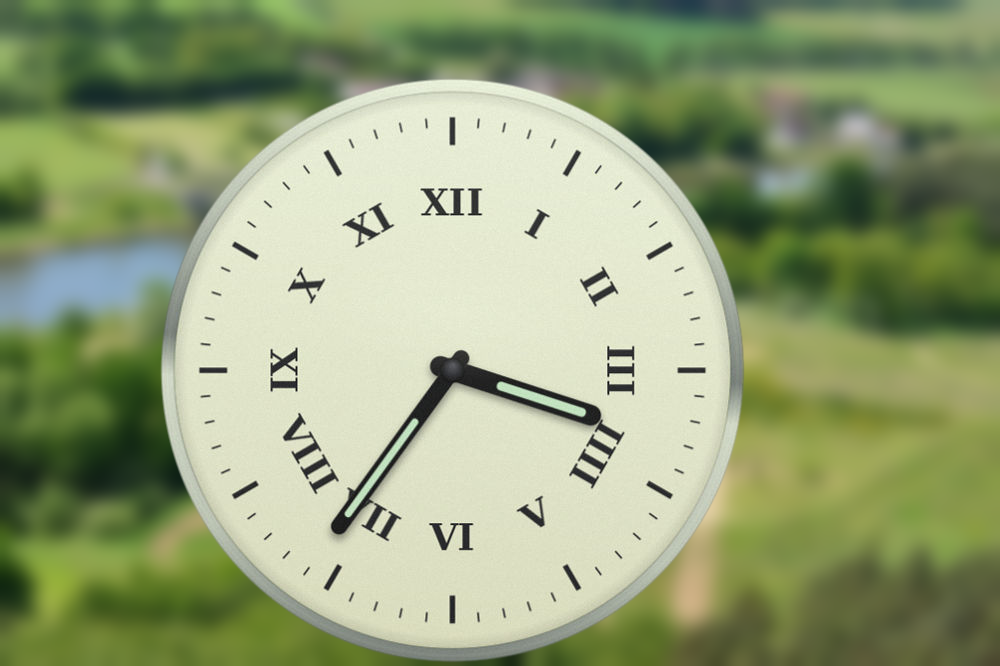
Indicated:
3,36
